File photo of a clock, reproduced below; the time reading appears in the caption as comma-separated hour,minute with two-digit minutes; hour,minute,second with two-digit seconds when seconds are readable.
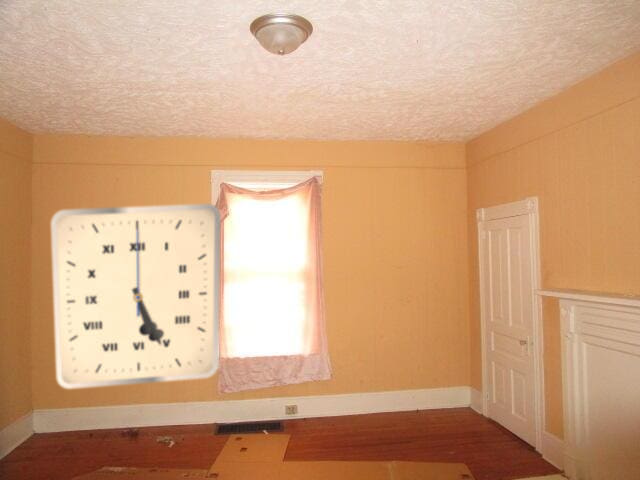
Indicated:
5,26,00
